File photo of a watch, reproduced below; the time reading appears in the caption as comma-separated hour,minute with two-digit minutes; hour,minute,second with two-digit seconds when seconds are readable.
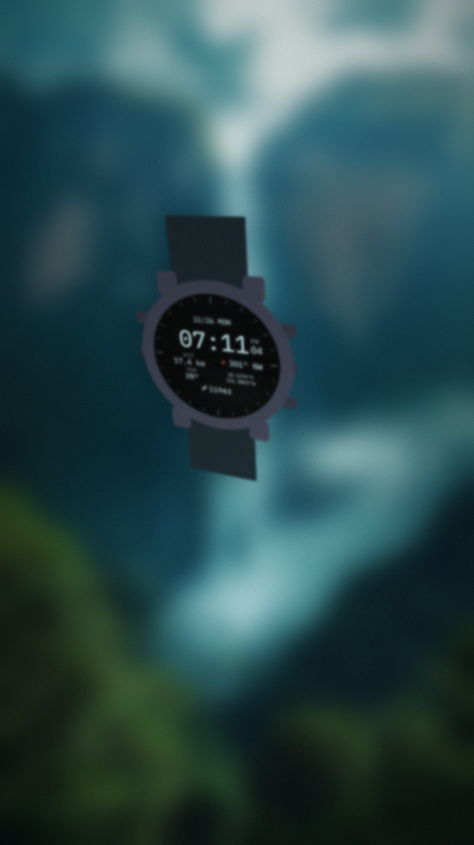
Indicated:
7,11
